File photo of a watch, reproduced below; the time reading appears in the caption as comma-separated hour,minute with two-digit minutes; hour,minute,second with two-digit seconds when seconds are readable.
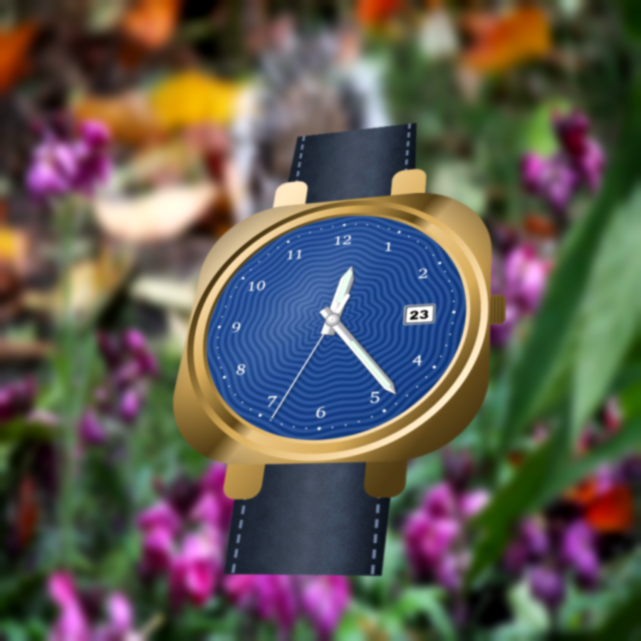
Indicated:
12,23,34
